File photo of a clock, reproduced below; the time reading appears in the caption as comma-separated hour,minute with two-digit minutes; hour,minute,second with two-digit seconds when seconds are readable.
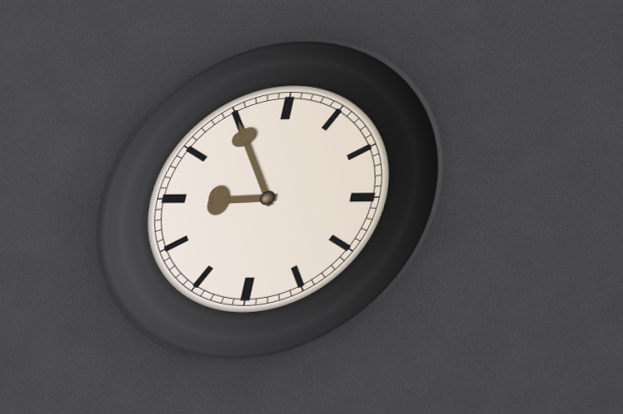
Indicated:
8,55
